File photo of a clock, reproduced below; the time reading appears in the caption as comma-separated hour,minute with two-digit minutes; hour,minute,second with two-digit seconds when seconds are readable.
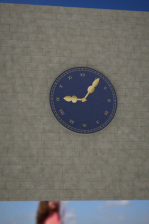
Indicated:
9,06
